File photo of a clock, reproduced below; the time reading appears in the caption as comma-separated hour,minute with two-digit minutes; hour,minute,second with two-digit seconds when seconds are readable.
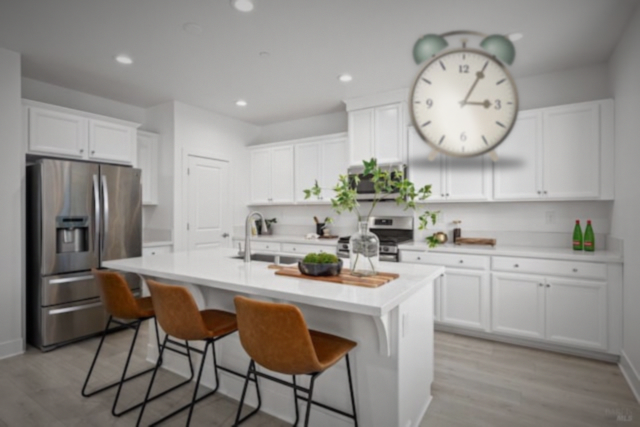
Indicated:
3,05
